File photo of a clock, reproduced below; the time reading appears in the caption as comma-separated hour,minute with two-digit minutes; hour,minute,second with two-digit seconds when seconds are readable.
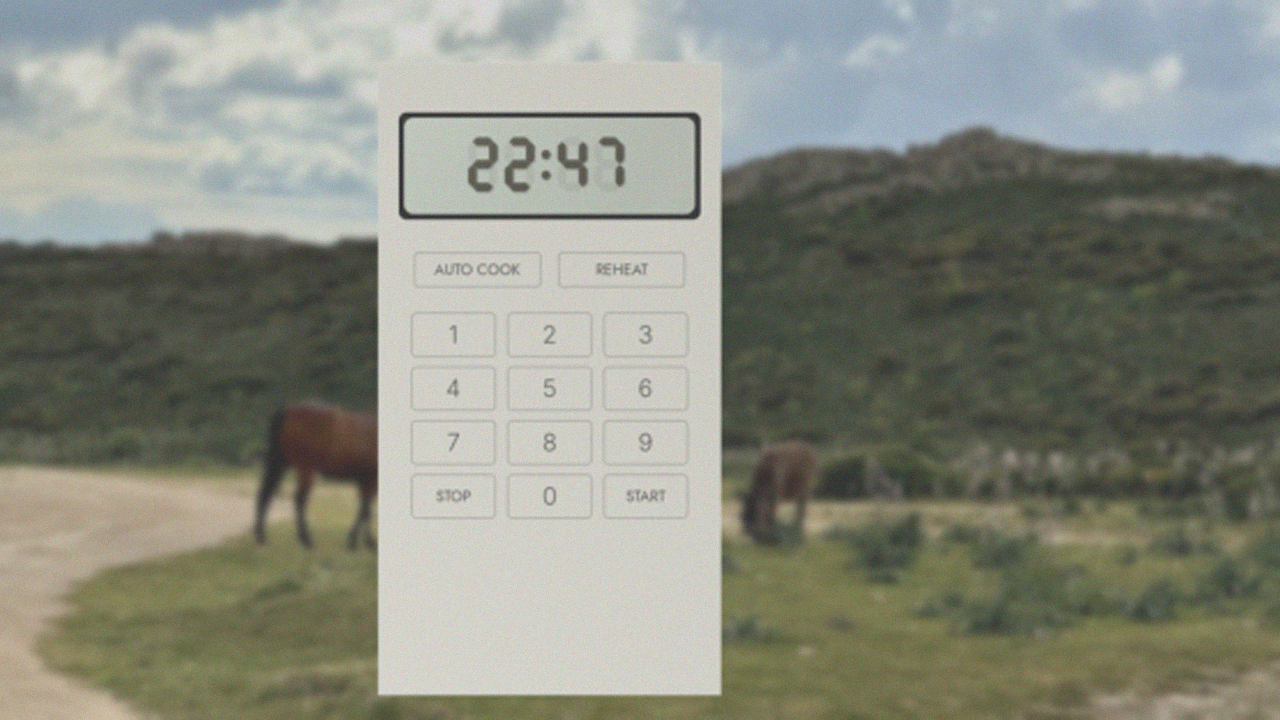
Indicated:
22,47
